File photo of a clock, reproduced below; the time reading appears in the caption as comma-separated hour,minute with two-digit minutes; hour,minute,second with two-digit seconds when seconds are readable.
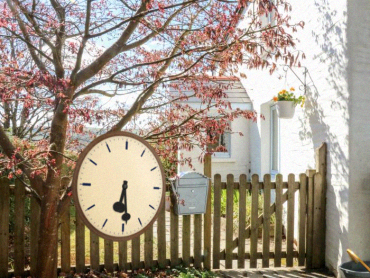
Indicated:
6,29
